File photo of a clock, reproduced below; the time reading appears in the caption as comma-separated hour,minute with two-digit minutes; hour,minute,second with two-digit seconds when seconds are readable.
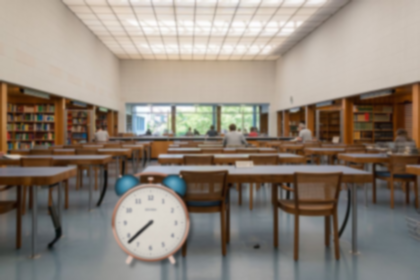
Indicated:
7,38
